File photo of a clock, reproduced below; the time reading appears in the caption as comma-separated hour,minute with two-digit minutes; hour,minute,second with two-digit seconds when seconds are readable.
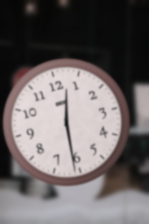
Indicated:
12,31
